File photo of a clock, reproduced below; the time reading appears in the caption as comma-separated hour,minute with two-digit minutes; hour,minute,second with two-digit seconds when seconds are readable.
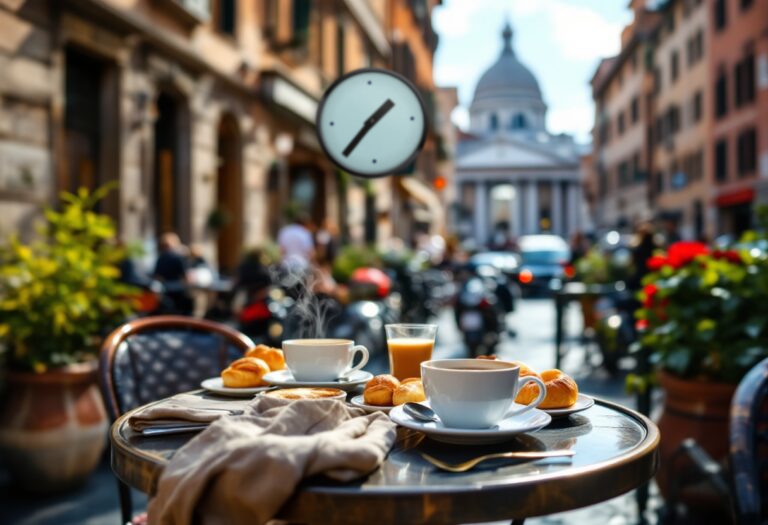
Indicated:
1,37
